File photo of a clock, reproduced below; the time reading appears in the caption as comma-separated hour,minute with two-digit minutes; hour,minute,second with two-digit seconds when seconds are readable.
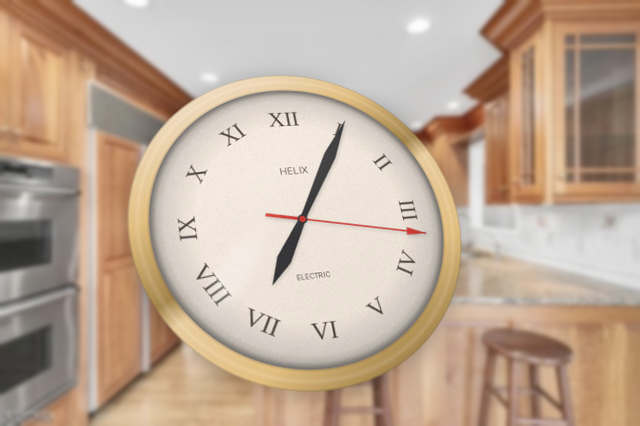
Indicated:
7,05,17
